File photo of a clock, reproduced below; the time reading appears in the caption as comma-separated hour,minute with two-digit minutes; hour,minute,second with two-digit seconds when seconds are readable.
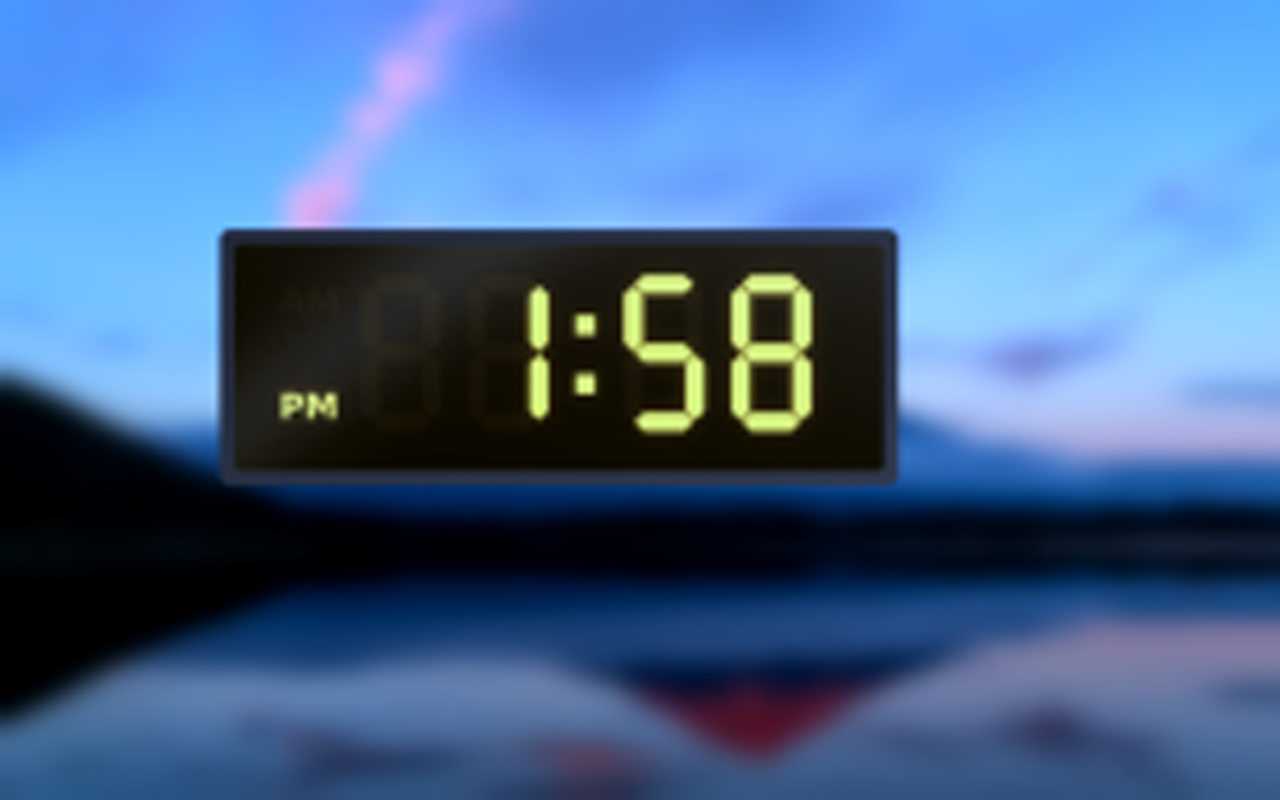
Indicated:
1,58
